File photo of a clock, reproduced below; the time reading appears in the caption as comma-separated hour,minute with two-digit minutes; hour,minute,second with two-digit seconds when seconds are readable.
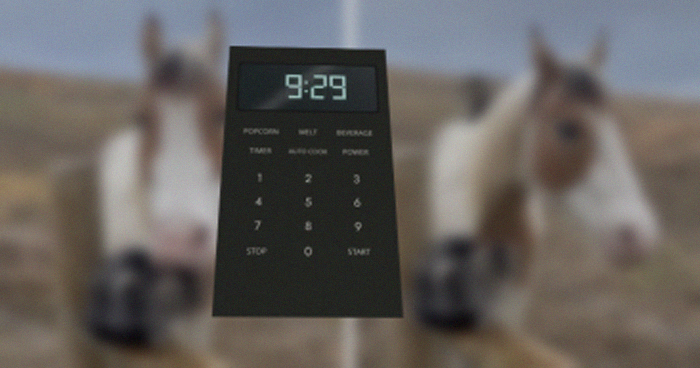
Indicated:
9,29
